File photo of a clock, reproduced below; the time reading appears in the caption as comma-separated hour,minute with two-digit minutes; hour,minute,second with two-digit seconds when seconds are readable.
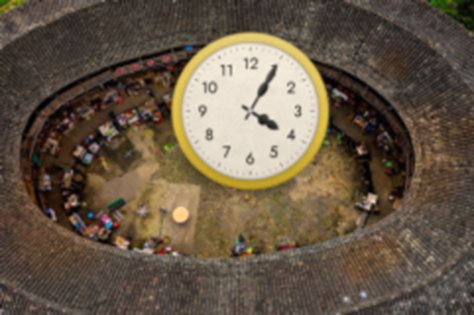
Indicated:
4,05
